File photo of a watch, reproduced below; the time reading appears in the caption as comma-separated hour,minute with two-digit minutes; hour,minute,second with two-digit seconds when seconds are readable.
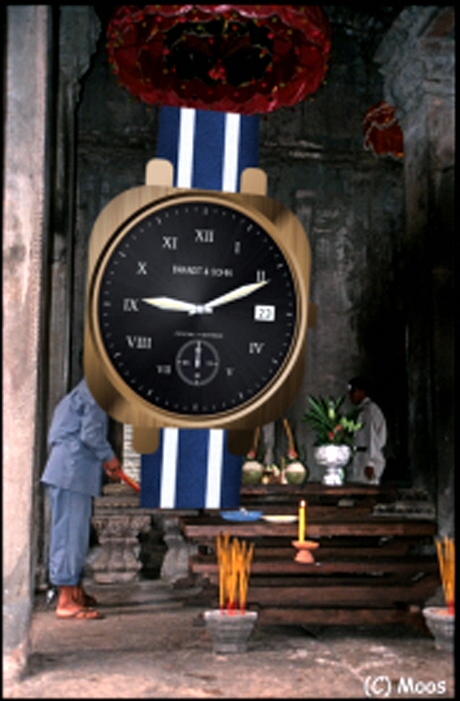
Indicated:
9,11
